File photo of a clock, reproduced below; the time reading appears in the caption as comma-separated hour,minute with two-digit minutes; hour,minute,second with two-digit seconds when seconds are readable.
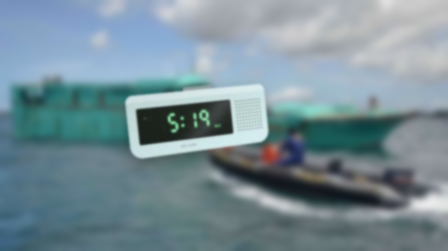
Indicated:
5,19
